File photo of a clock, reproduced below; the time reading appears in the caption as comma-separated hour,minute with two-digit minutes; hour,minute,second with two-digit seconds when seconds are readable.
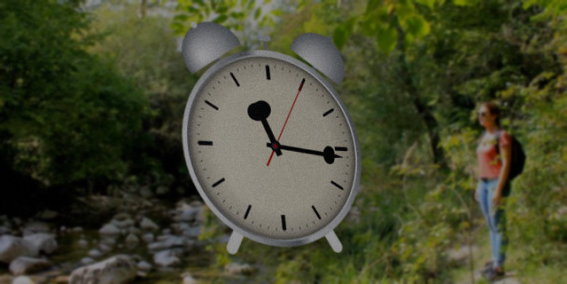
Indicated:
11,16,05
